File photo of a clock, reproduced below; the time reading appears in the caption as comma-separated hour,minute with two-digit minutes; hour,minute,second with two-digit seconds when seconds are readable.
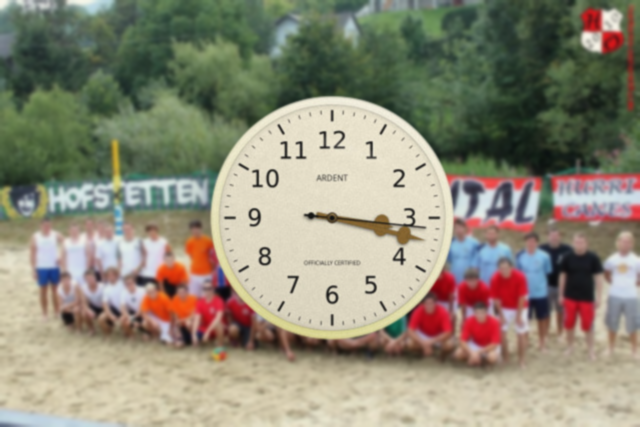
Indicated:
3,17,16
